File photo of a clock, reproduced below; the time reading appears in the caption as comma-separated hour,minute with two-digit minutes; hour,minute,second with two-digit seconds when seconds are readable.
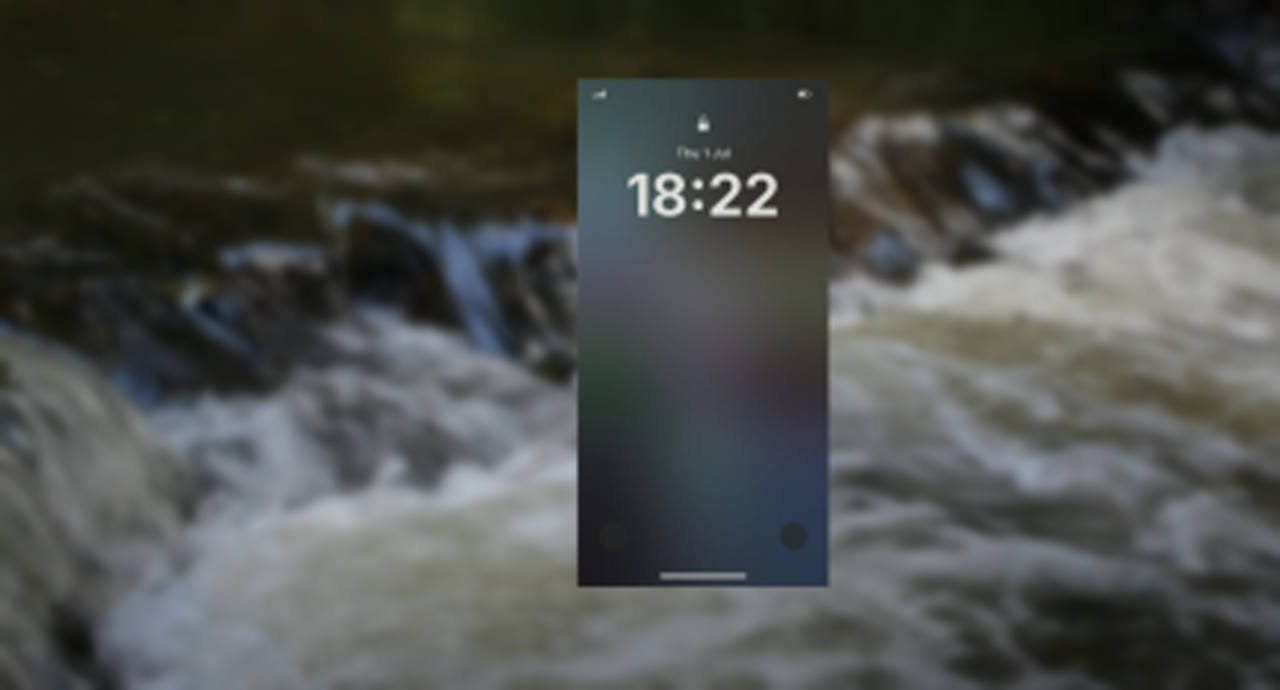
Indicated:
18,22
